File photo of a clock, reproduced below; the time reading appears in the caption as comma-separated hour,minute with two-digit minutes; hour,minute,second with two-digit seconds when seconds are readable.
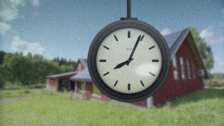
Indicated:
8,04
